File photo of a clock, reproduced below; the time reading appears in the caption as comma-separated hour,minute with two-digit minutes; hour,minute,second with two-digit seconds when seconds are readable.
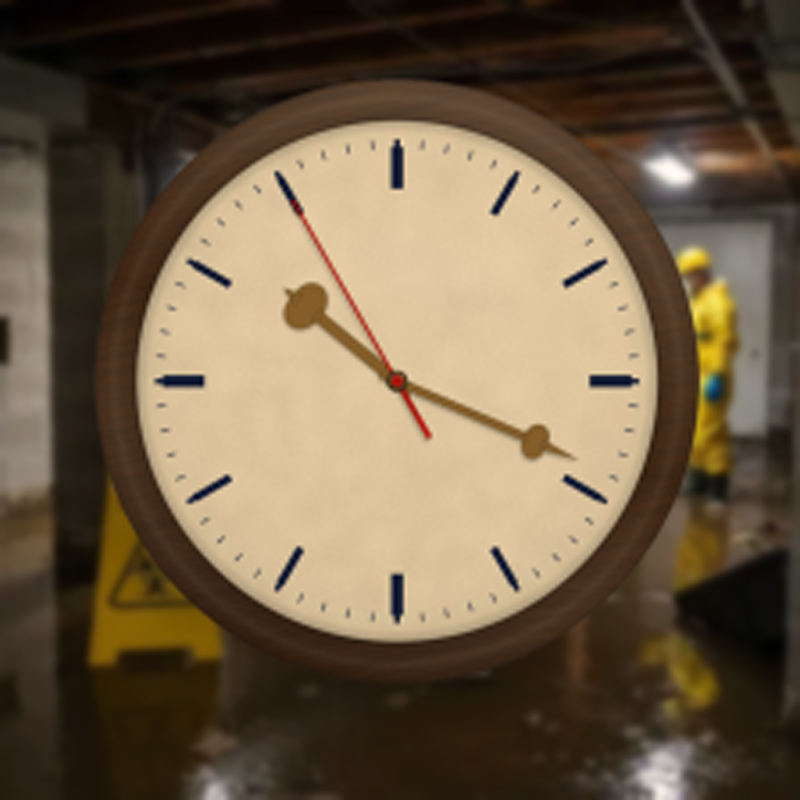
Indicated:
10,18,55
